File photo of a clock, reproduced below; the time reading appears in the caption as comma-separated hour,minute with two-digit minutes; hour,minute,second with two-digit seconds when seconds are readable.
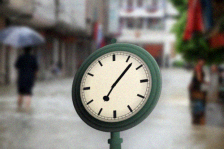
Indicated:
7,07
